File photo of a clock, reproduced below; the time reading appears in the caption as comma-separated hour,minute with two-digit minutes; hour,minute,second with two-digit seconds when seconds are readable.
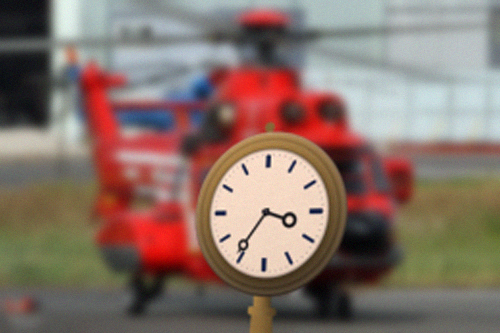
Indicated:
3,36
